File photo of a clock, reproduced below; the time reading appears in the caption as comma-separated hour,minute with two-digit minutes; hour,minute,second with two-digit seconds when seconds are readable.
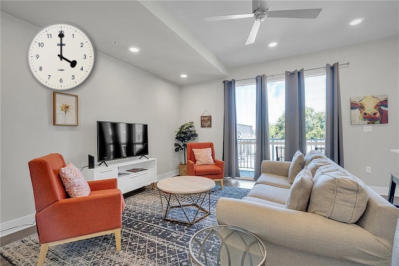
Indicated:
4,00
